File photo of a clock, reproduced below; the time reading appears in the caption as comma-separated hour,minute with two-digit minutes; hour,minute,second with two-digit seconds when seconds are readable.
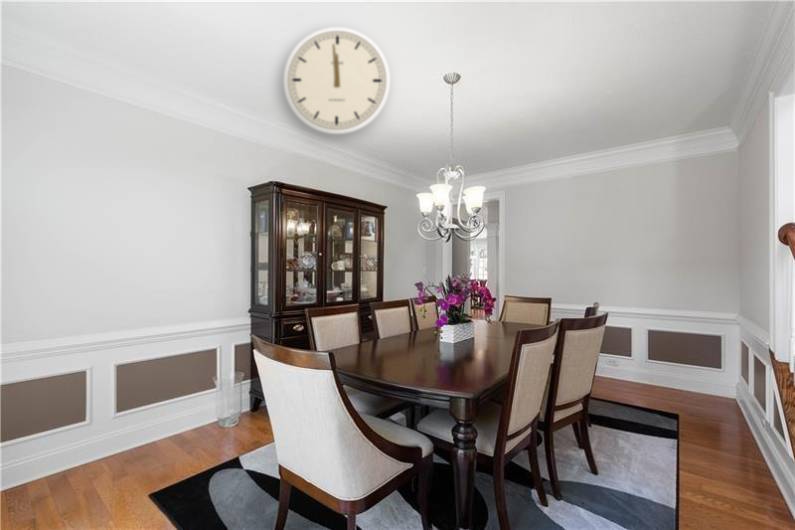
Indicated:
11,59
